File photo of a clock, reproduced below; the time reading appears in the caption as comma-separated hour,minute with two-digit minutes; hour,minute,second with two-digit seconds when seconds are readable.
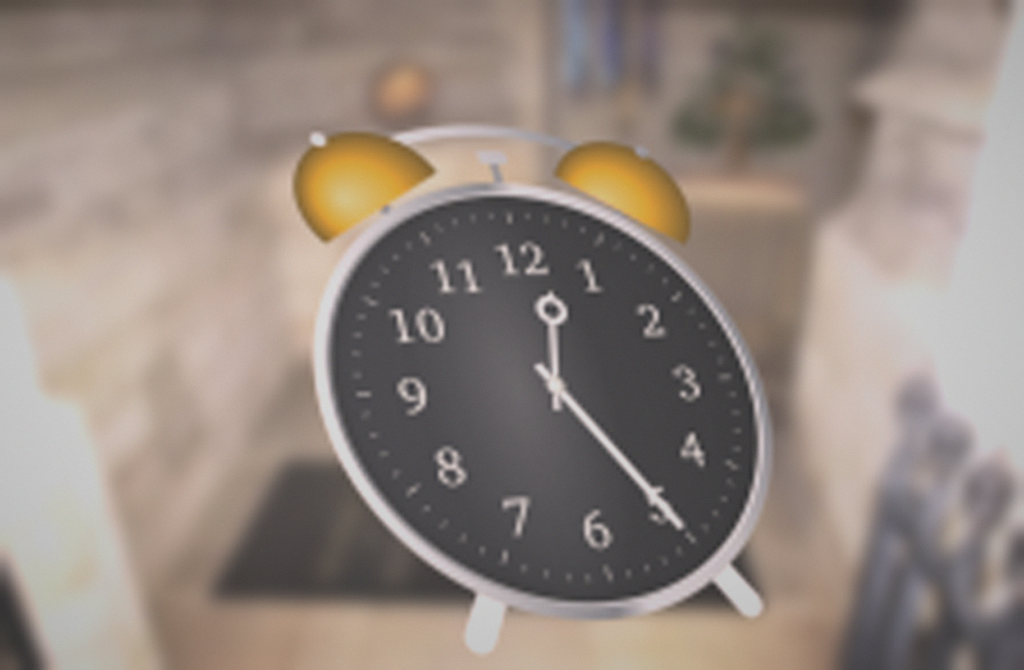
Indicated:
12,25
